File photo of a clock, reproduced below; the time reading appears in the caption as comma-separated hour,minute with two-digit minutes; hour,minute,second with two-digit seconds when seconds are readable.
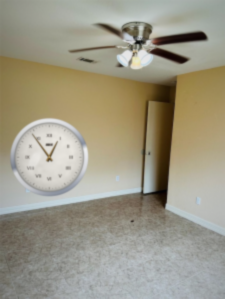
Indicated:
12,54
